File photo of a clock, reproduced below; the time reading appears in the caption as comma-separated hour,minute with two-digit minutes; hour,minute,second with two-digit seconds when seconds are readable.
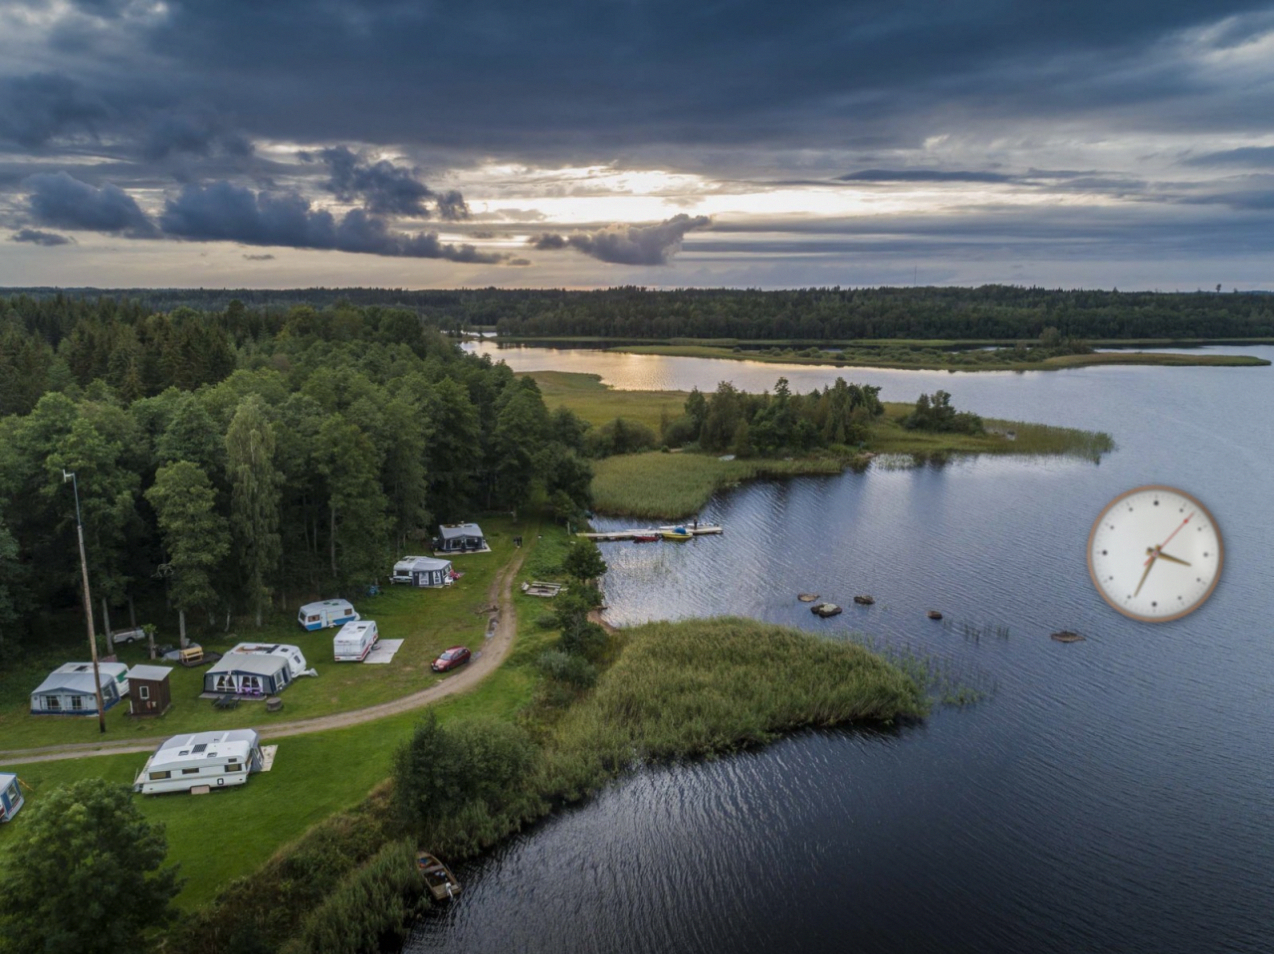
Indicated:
3,34,07
